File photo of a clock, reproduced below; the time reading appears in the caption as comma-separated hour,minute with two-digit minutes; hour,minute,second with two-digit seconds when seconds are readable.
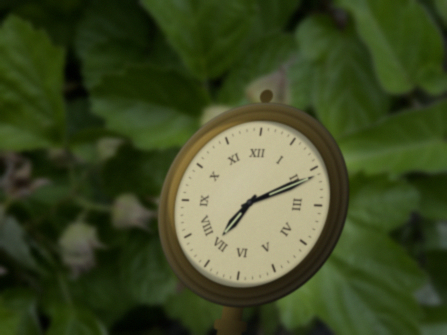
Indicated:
7,11
